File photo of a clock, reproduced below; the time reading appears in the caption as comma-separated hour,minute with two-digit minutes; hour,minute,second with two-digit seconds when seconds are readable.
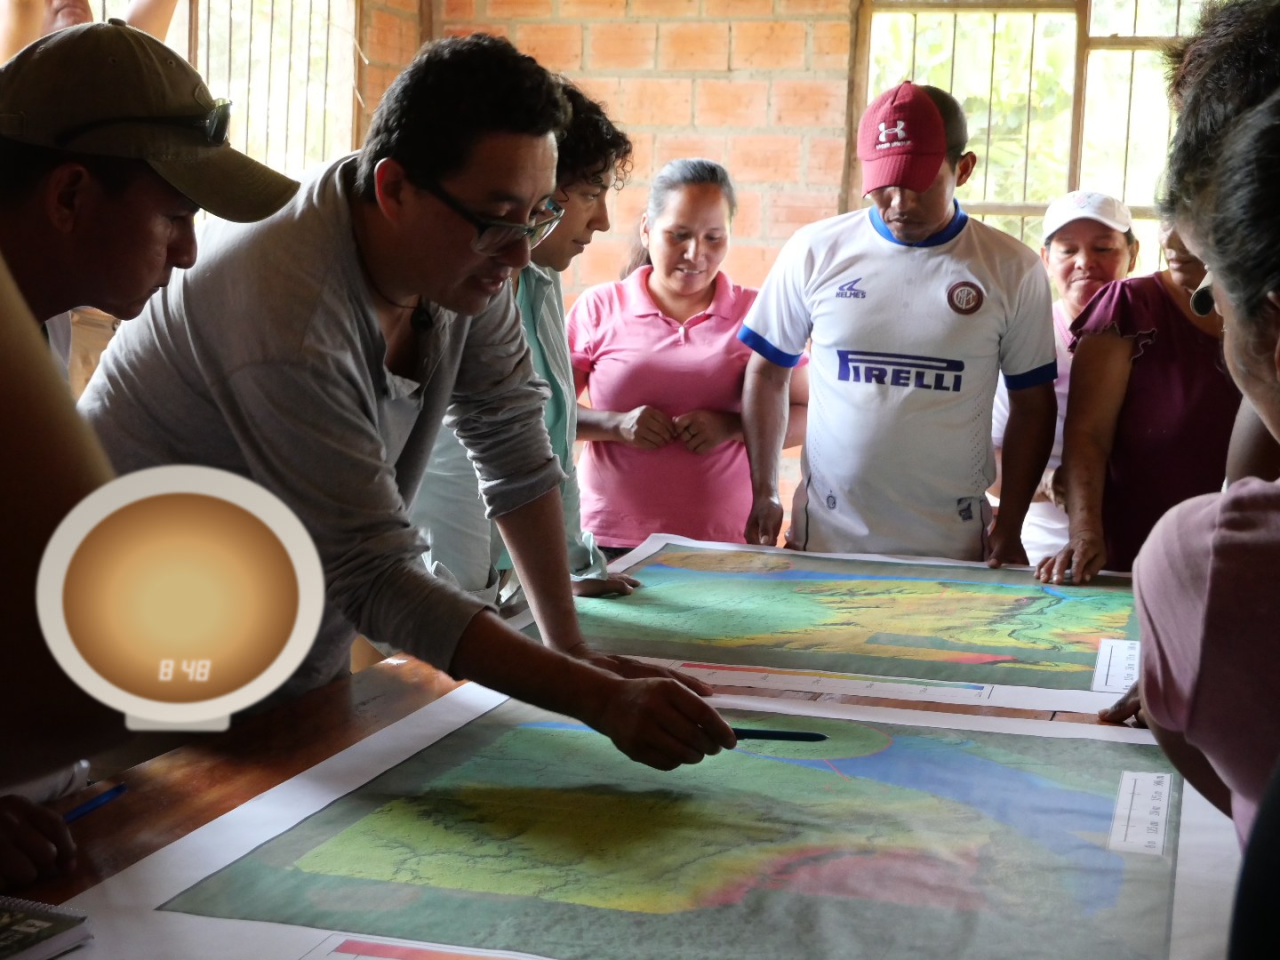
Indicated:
8,48
